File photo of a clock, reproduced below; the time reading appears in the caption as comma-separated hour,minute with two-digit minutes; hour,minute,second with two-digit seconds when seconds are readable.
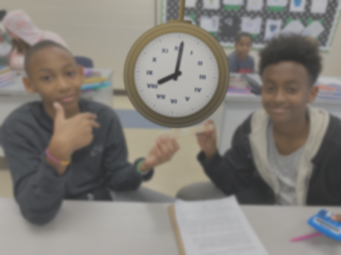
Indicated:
8,01
